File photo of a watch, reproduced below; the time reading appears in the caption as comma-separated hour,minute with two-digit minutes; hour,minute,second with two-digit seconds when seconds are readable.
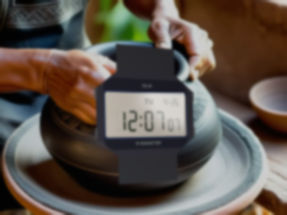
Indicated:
12,07,07
